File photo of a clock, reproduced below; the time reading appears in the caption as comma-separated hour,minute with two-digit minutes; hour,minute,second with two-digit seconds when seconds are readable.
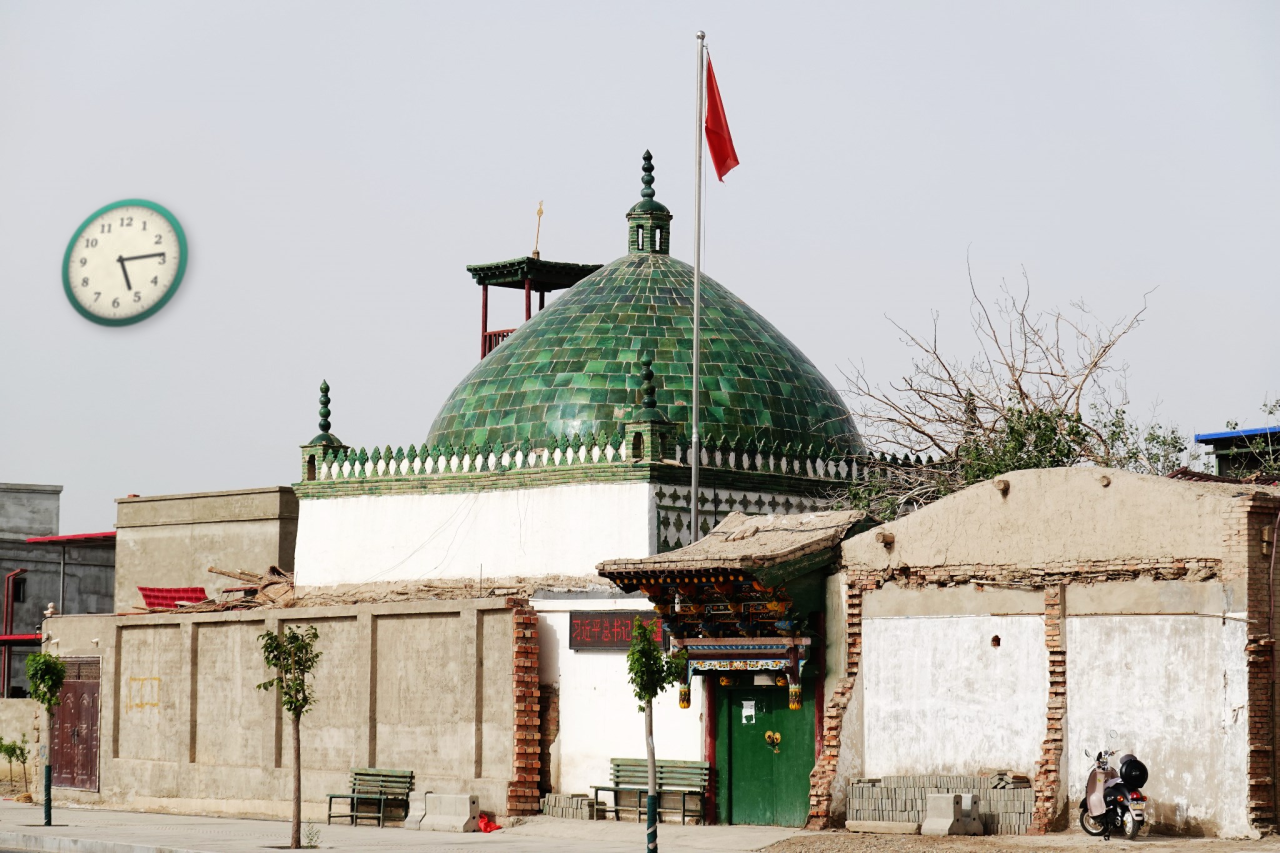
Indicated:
5,14
